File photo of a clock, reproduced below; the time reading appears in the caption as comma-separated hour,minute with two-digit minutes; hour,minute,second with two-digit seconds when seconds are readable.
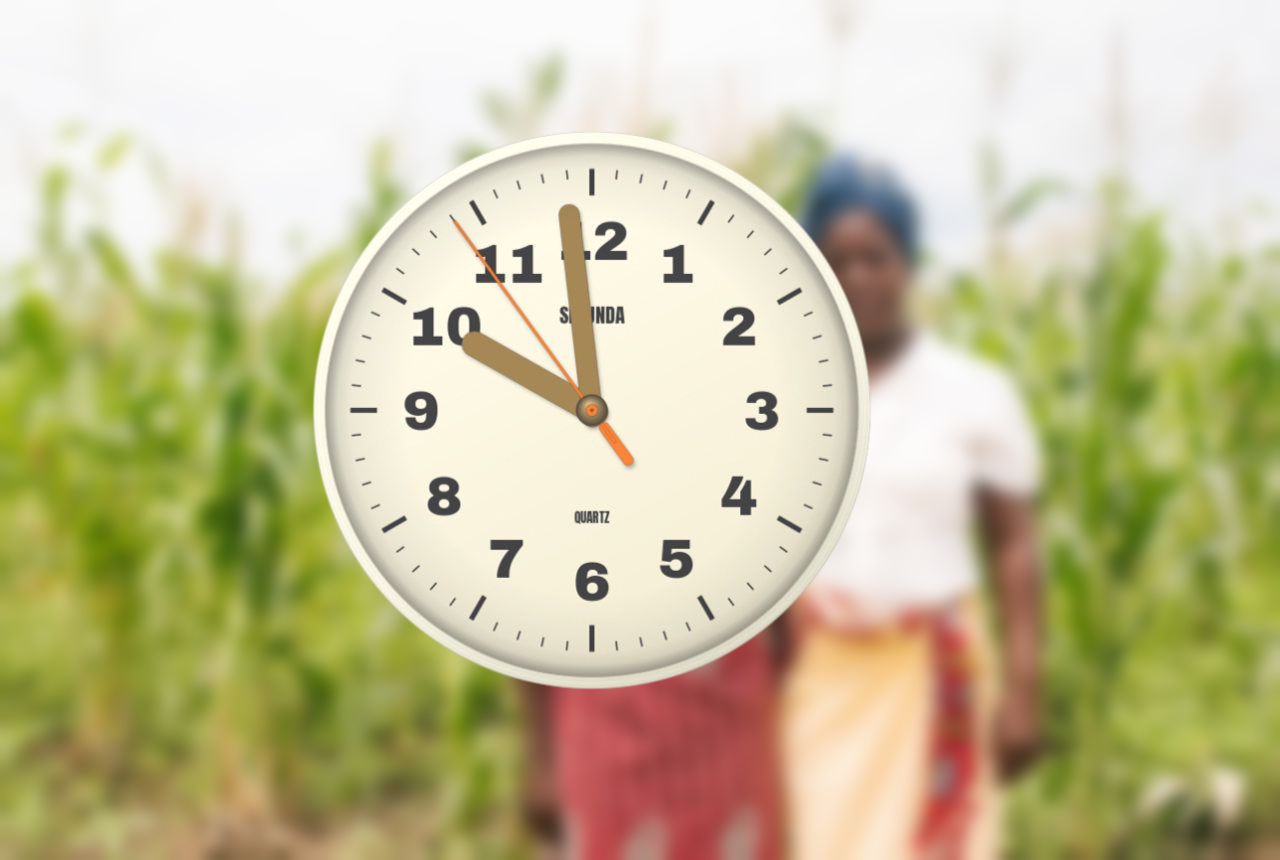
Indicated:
9,58,54
